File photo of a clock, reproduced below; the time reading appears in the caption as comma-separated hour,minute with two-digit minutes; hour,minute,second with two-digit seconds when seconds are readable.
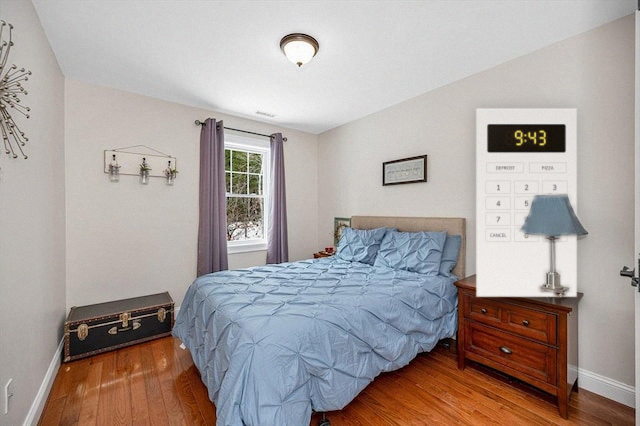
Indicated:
9,43
